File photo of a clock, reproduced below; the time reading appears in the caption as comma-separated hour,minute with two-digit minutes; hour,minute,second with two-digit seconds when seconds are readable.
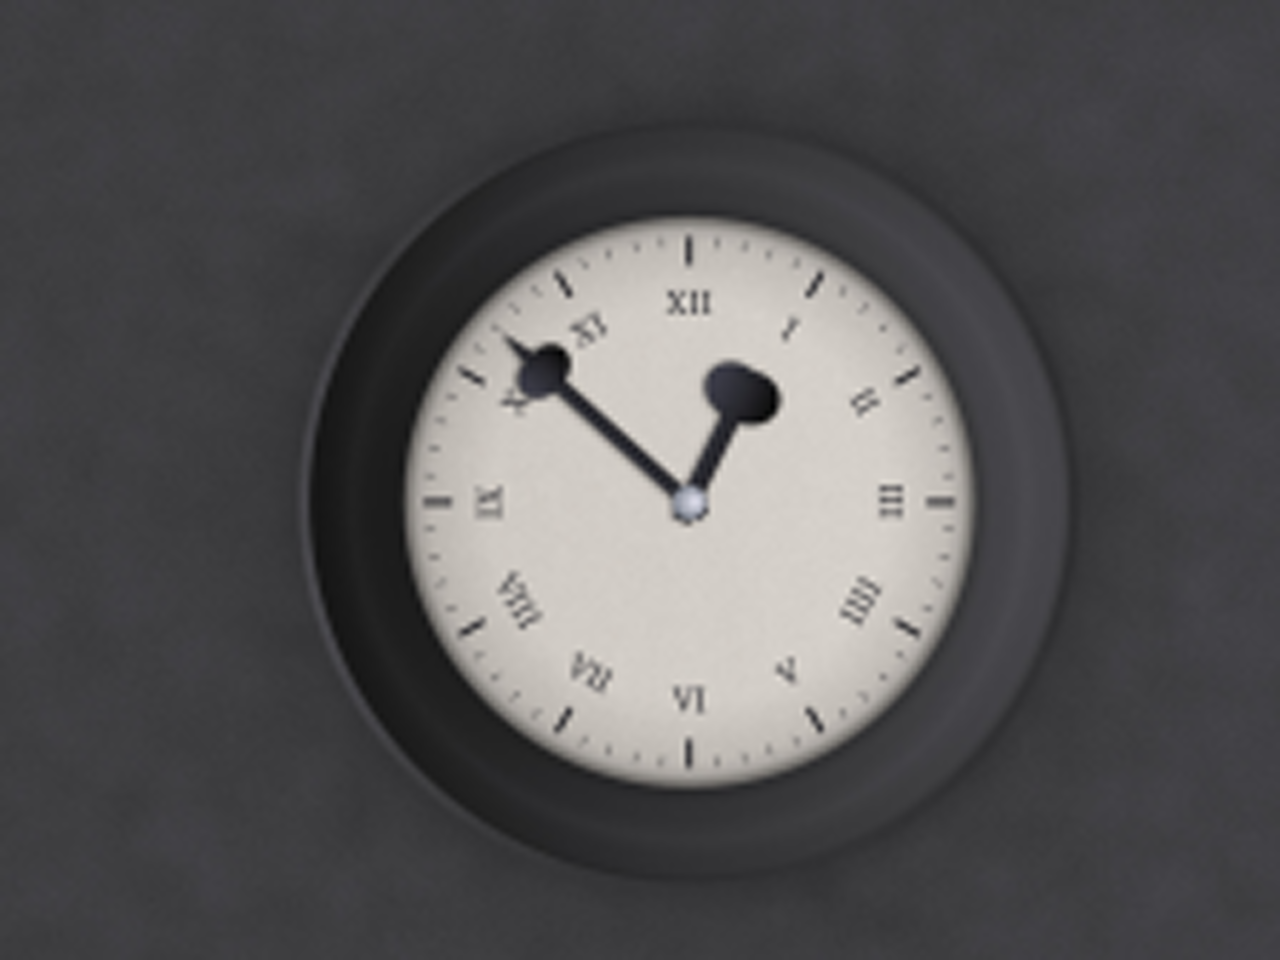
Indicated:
12,52
